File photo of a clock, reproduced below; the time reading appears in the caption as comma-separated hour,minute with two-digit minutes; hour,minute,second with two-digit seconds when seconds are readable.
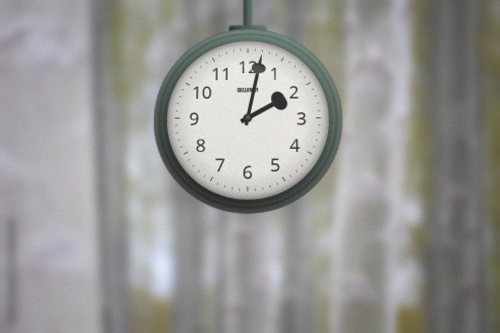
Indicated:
2,02
